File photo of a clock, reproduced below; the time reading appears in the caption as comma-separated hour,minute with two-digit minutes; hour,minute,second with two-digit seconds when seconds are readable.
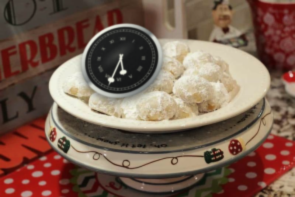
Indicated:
5,33
